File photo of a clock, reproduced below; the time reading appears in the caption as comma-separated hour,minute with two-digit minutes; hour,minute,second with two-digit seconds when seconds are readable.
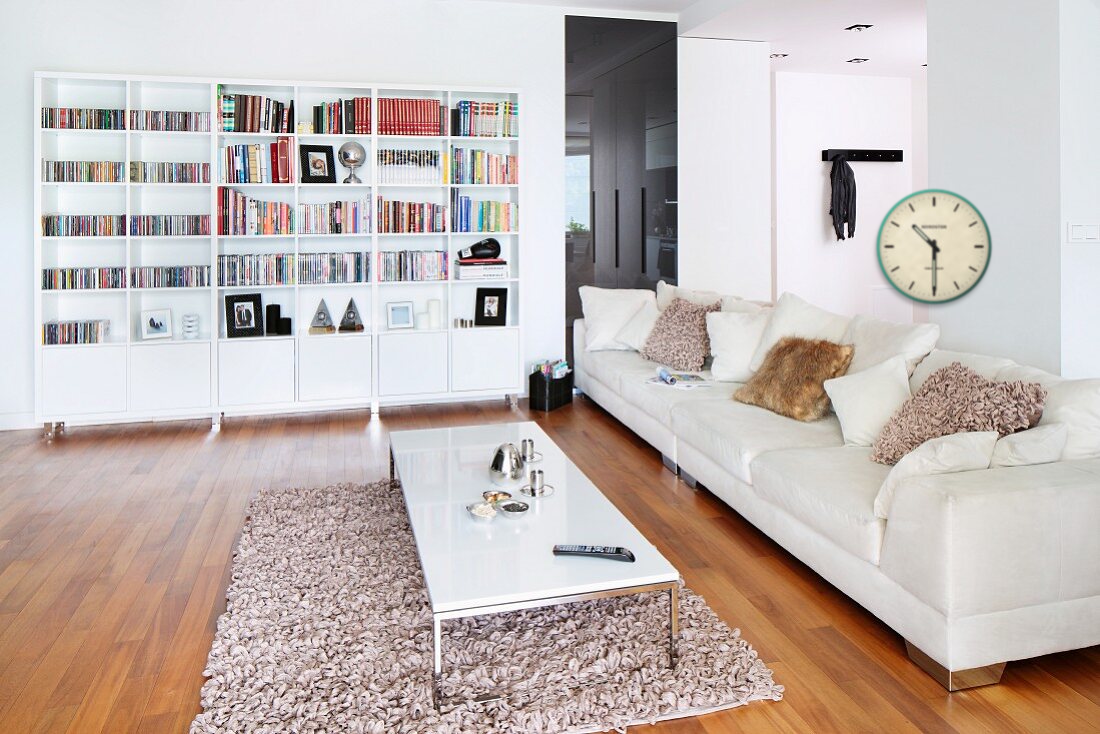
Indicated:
10,30
